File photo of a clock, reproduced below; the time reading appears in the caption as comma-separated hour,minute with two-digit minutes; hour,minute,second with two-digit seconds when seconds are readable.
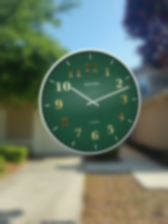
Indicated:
10,12
